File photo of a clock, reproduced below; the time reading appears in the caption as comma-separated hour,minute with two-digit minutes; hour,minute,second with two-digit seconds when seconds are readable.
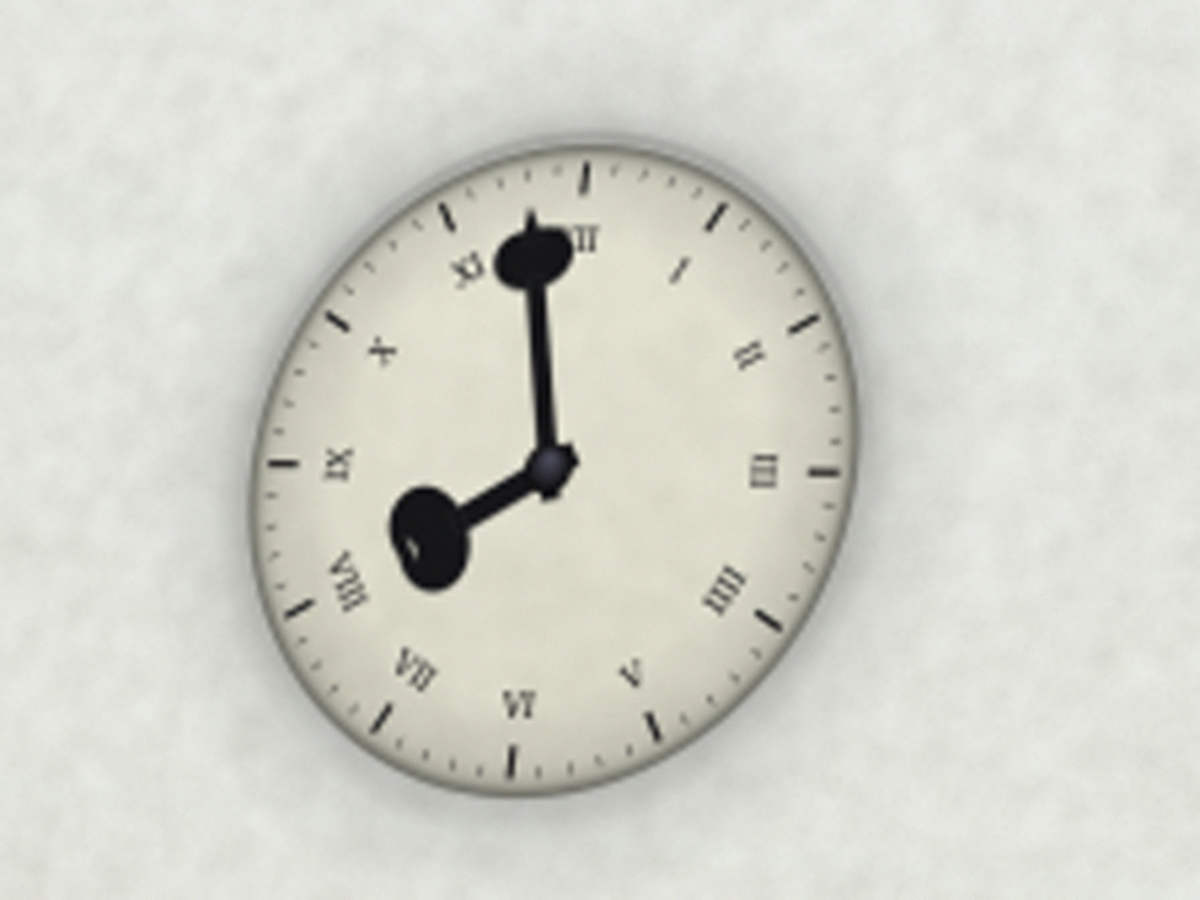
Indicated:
7,58
